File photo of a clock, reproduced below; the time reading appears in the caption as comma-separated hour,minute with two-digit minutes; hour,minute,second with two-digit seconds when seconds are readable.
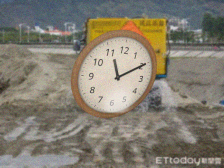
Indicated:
11,10
